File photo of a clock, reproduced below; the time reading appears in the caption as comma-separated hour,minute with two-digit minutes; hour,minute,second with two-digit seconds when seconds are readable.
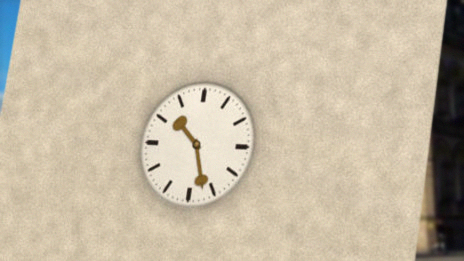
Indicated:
10,27
